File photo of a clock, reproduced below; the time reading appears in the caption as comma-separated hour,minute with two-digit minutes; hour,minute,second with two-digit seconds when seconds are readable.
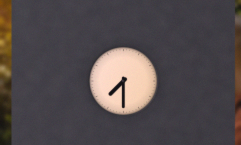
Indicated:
7,30
